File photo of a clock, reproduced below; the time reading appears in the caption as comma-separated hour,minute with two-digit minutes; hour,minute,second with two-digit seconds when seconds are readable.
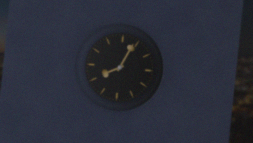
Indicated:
8,04
